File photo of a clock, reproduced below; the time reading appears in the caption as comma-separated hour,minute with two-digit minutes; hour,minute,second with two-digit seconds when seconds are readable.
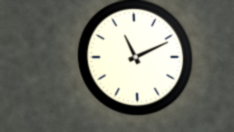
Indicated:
11,11
